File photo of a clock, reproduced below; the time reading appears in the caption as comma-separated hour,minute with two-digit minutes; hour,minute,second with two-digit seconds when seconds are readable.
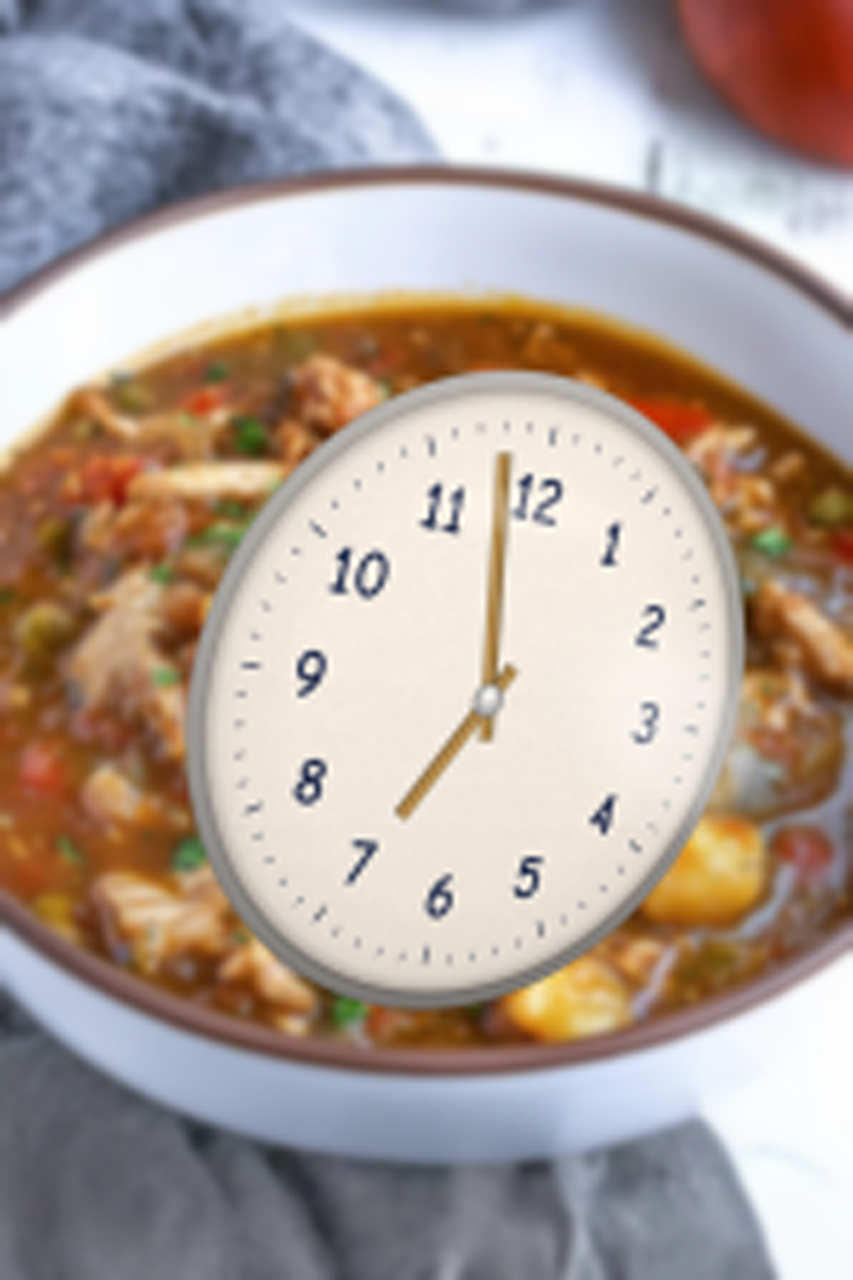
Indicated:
6,58
